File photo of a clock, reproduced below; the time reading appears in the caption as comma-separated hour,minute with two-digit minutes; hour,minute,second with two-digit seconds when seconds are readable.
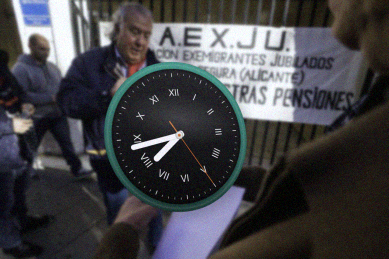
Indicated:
7,43,25
